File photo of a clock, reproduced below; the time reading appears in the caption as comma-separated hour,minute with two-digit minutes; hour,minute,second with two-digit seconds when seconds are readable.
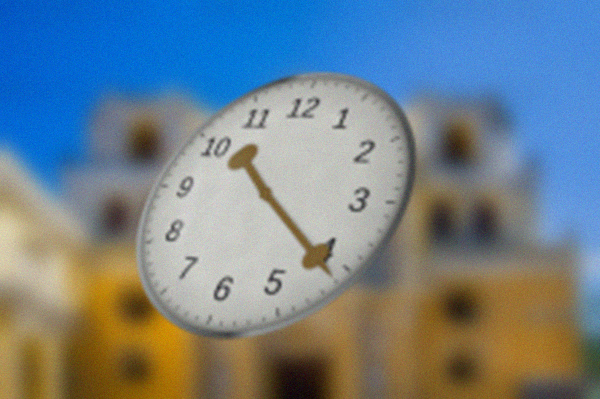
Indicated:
10,21
